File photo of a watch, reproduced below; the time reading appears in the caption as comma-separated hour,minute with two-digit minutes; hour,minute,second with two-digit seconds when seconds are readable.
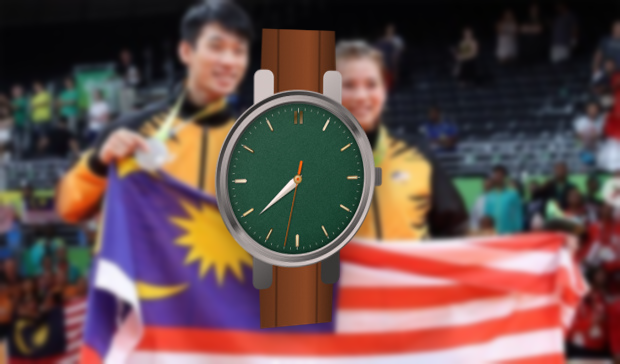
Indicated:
7,38,32
